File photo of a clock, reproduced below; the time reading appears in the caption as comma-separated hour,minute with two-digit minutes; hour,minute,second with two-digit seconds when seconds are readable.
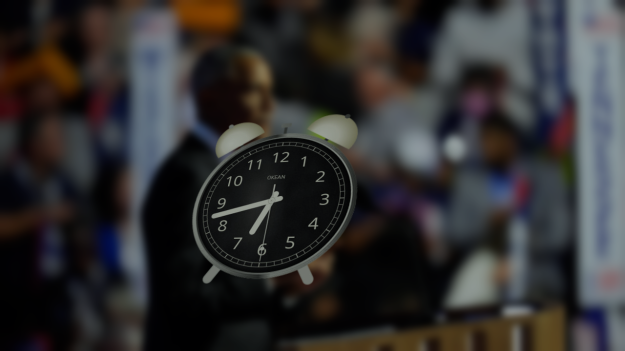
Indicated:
6,42,30
